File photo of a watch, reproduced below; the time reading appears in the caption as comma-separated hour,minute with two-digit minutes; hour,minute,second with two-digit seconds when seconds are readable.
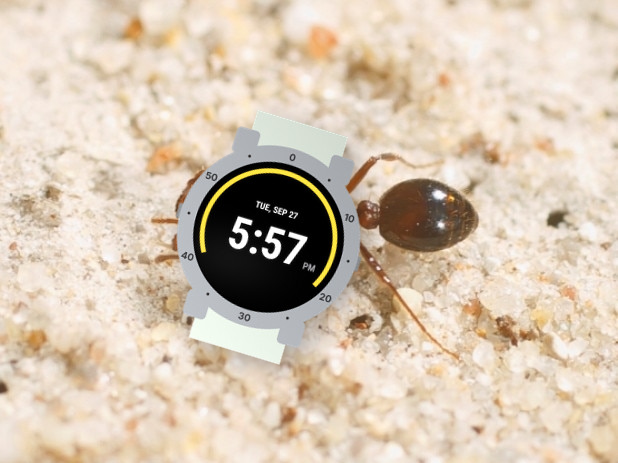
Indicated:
5,57
